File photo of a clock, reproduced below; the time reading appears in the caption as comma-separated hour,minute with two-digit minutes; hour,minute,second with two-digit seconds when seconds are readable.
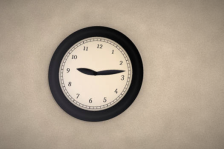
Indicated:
9,13
